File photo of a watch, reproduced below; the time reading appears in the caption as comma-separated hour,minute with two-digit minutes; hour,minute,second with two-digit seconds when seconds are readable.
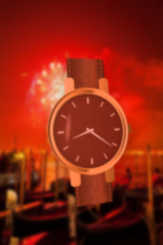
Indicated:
8,21
